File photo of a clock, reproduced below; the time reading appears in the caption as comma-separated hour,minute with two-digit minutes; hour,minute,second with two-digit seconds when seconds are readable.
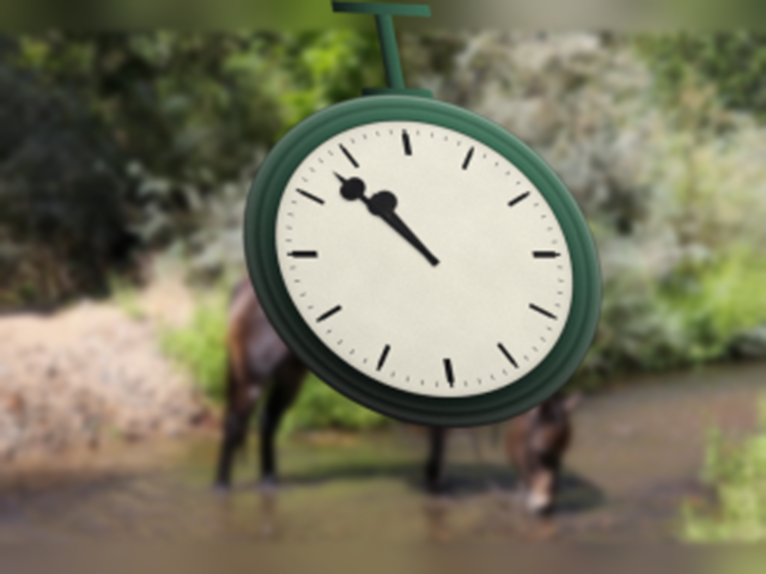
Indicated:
10,53
